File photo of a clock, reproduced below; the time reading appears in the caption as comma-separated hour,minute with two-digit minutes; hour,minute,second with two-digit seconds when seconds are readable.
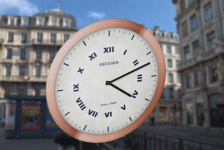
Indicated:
4,12
